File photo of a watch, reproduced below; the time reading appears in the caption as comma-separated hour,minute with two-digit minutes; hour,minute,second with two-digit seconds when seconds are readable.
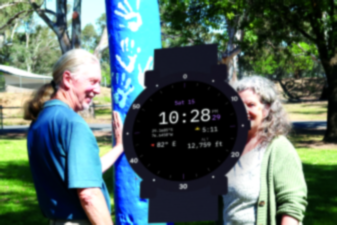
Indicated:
10,28
